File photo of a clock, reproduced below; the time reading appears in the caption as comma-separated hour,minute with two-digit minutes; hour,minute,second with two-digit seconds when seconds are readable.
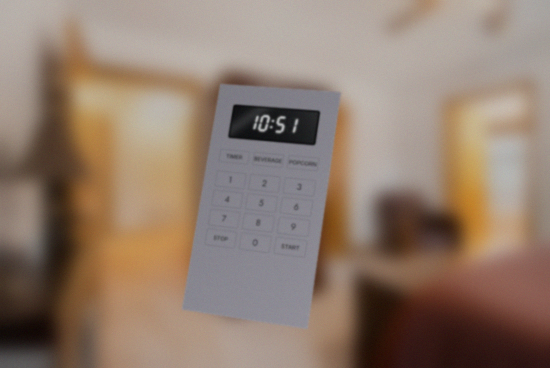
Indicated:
10,51
